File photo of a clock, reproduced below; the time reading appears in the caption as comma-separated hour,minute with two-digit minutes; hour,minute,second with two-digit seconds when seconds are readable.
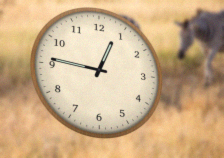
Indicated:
12,46
